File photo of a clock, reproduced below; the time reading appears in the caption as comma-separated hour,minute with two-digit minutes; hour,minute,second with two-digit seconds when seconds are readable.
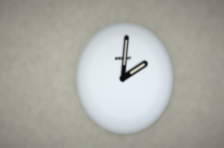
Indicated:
2,01
